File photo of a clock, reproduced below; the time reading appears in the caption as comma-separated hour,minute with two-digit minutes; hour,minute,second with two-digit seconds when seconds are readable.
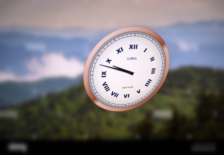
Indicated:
9,48
